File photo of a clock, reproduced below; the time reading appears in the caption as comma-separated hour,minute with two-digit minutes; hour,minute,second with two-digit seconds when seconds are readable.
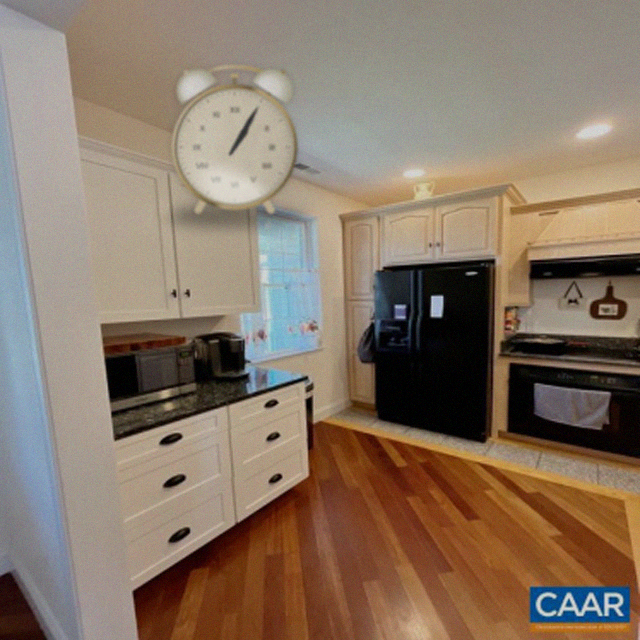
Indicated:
1,05
